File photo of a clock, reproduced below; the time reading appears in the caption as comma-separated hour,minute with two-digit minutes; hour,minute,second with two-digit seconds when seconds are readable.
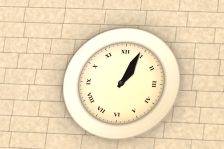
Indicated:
1,04
